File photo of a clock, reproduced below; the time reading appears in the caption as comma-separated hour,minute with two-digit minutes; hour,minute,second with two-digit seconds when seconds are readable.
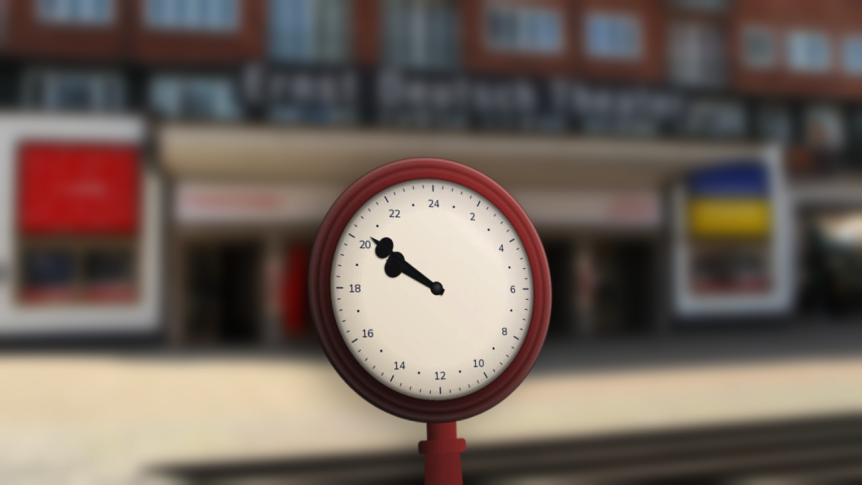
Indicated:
19,51
